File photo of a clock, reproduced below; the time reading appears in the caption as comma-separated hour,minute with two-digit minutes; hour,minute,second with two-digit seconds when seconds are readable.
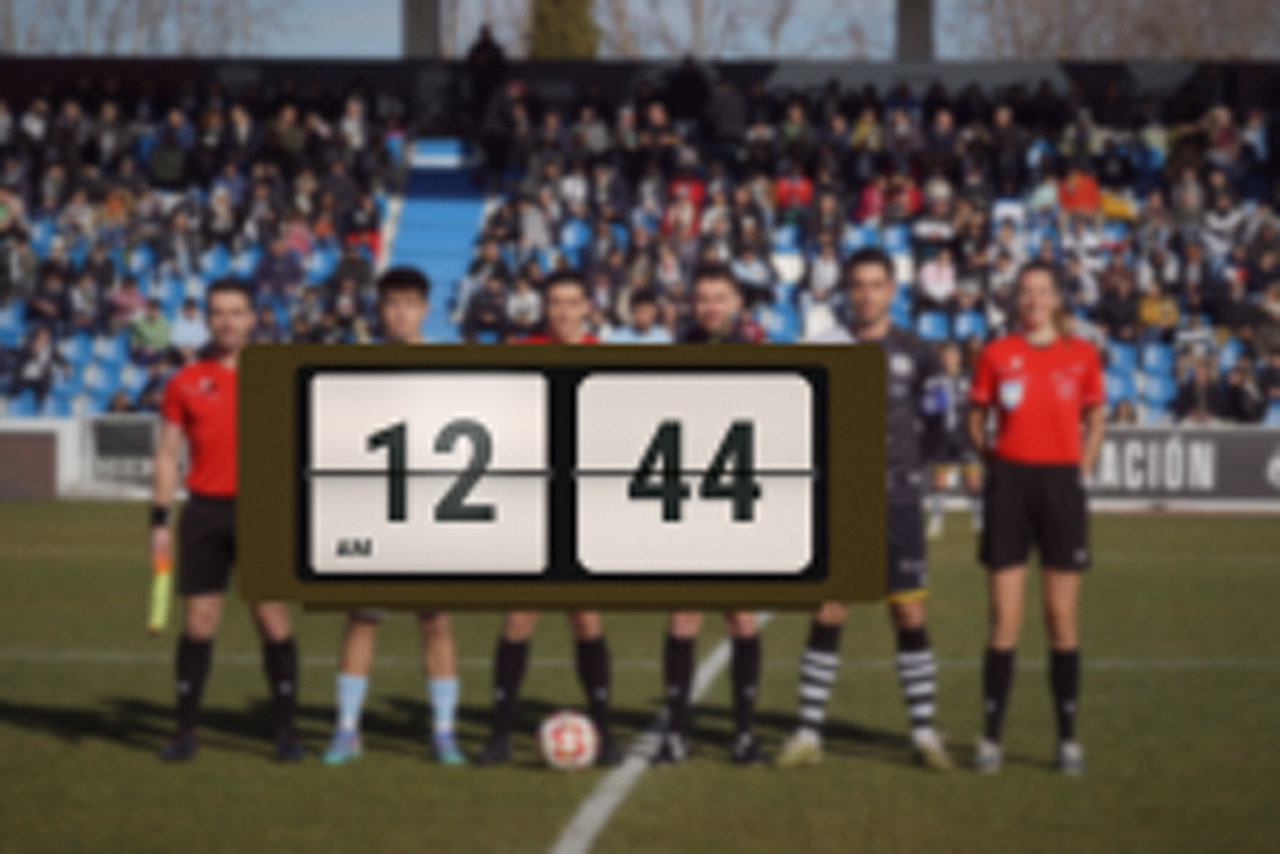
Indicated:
12,44
